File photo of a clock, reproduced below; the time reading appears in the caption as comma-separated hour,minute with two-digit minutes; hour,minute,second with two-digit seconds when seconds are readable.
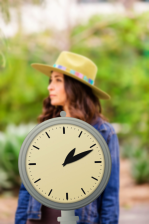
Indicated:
1,11
